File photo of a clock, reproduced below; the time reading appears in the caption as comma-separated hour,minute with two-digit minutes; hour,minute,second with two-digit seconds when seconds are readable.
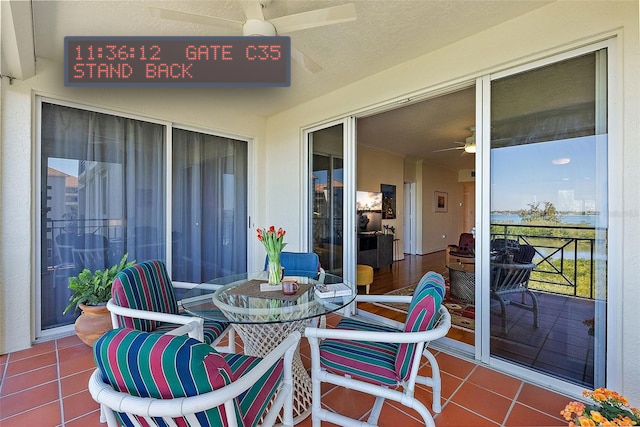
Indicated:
11,36,12
